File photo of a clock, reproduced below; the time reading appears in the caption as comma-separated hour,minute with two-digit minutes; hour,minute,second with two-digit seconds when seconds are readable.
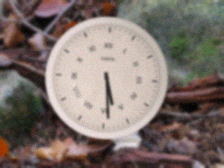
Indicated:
5,29
